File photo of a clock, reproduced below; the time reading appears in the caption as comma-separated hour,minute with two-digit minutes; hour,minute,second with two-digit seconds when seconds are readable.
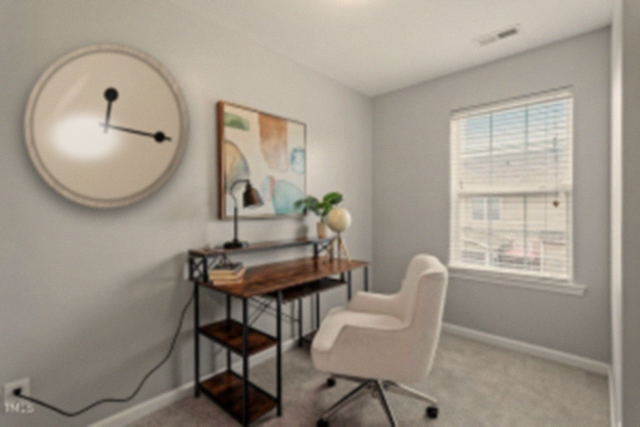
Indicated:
12,17
